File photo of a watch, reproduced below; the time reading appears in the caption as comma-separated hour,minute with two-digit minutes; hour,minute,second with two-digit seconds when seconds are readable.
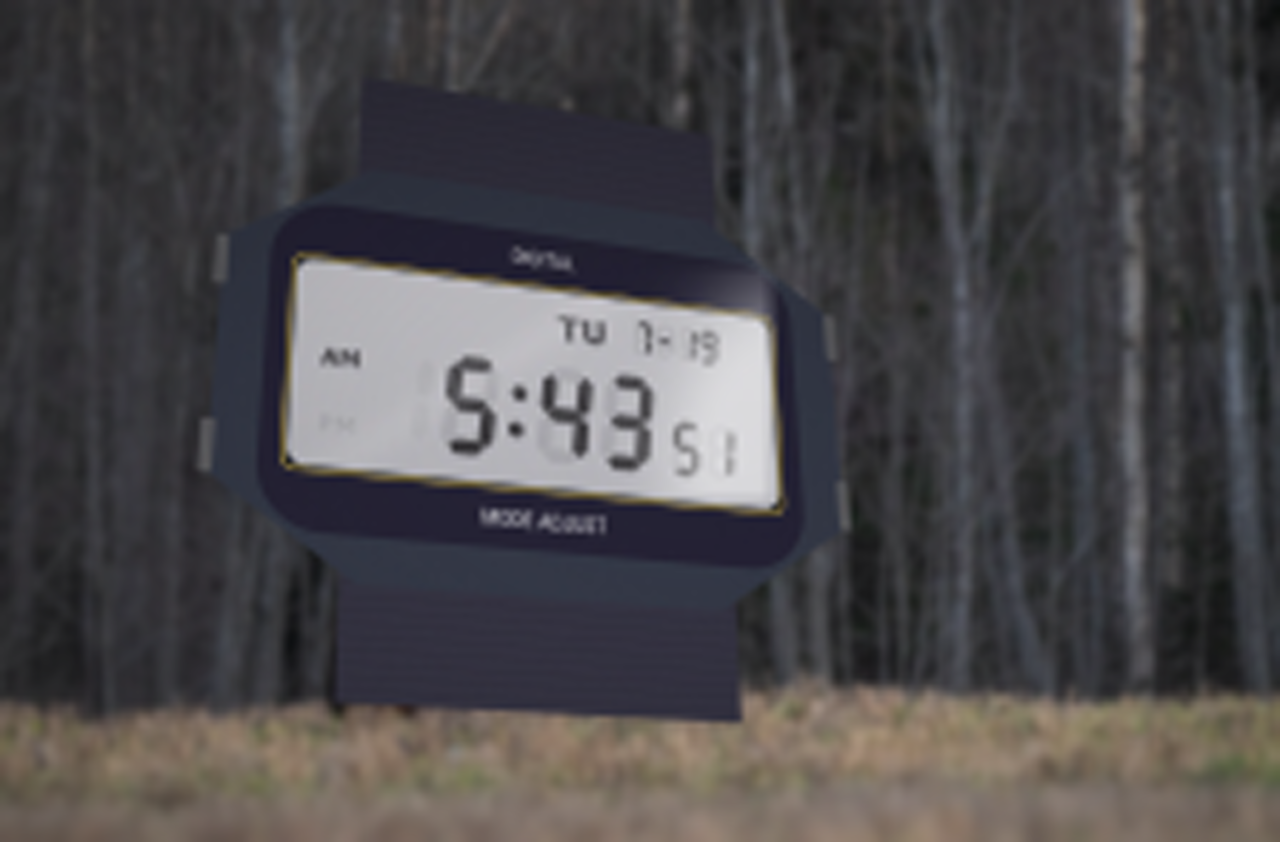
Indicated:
5,43,51
